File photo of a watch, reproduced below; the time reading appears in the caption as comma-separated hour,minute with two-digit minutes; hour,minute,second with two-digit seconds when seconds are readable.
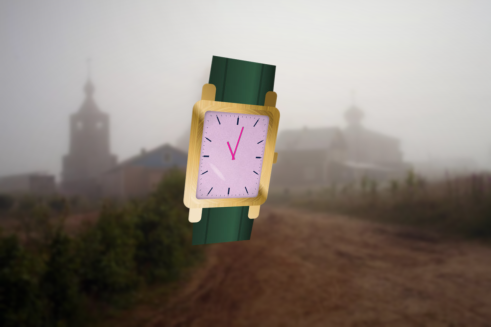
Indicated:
11,02
